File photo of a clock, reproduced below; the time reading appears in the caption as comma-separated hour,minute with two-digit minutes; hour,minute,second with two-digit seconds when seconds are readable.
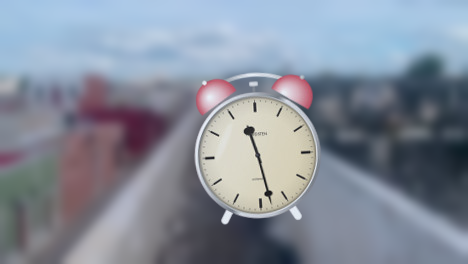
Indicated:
11,28
